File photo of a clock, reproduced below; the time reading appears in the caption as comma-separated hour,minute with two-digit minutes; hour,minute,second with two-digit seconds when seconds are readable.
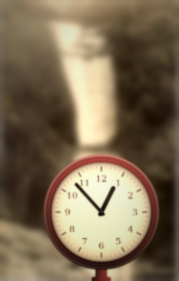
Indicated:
12,53
